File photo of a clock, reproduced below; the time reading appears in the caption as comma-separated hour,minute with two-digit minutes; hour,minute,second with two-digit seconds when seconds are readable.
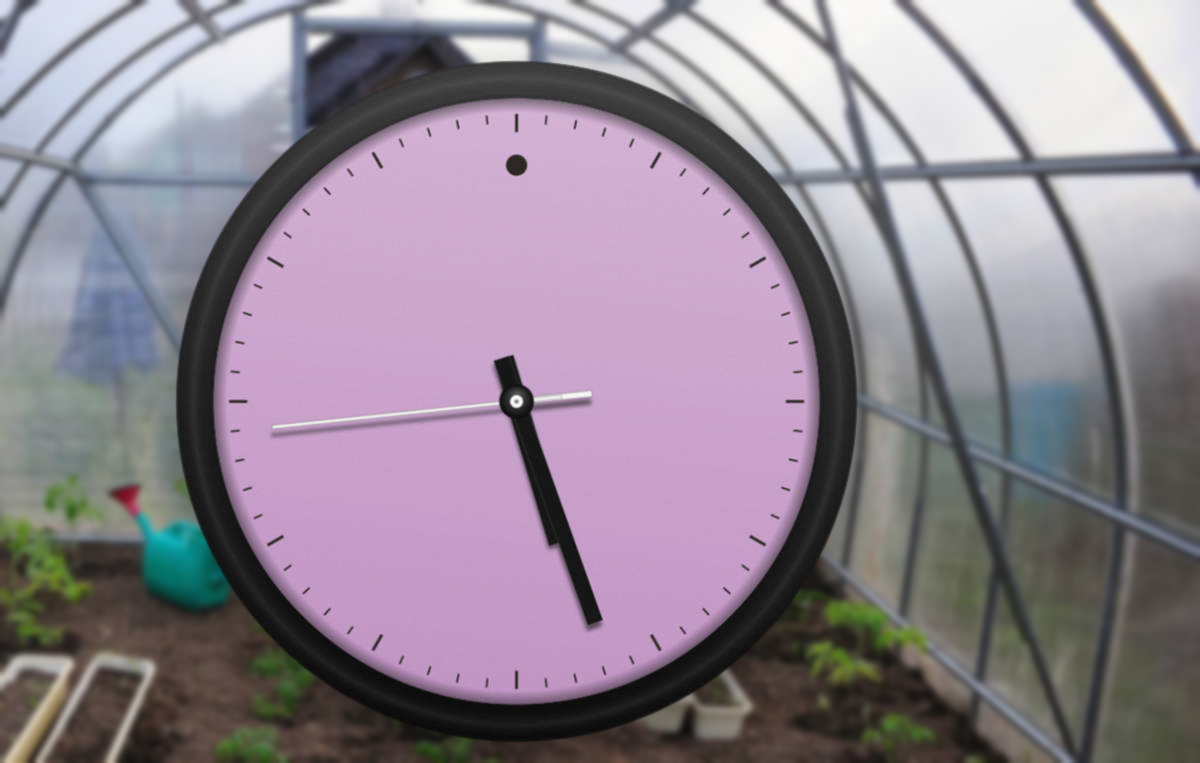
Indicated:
5,26,44
